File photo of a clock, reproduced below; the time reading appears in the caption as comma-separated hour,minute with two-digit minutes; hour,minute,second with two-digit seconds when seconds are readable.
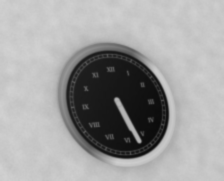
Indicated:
5,27
